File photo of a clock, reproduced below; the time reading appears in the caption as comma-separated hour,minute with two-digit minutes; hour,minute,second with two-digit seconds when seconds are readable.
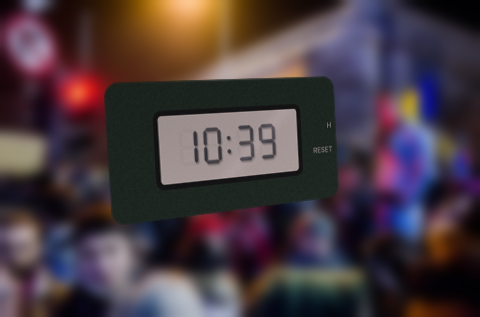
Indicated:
10,39
